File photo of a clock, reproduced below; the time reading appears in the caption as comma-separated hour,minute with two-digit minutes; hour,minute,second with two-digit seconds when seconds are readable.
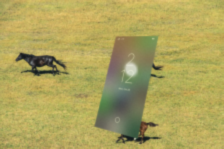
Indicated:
2,12
